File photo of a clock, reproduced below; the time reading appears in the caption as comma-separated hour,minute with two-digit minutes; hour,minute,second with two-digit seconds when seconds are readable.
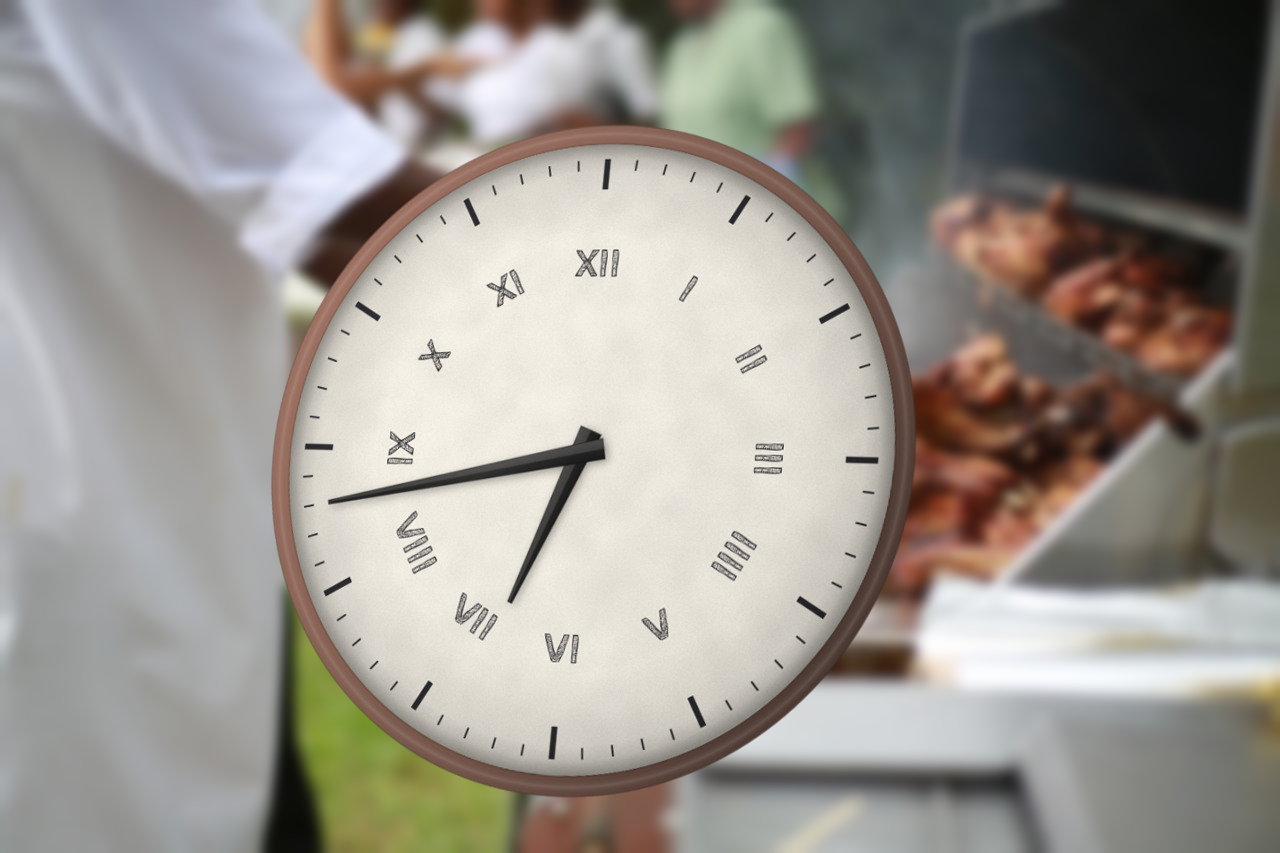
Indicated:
6,43
